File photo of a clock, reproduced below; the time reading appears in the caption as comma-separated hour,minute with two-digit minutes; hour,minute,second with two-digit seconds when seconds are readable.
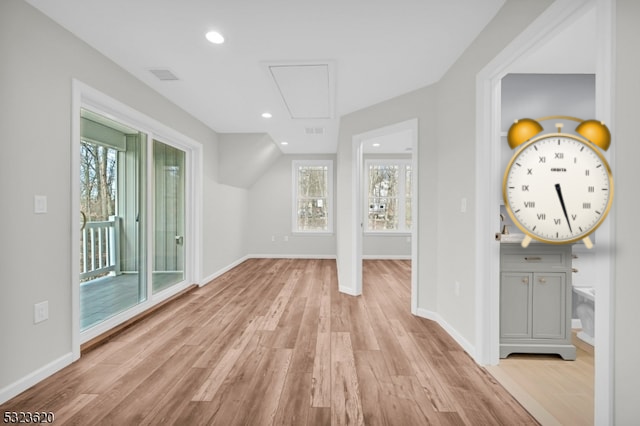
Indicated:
5,27
